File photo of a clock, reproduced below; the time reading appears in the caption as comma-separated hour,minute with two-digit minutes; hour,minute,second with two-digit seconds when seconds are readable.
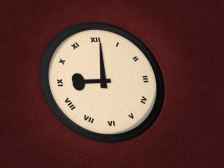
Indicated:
9,01
